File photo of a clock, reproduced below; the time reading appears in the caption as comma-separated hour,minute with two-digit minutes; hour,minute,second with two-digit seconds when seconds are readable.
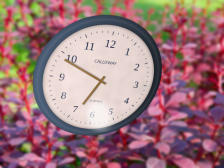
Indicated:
6,49
